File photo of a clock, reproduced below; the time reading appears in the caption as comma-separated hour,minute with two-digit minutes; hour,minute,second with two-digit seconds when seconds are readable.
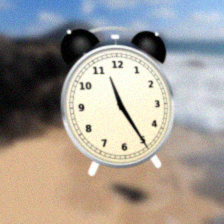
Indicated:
11,25
